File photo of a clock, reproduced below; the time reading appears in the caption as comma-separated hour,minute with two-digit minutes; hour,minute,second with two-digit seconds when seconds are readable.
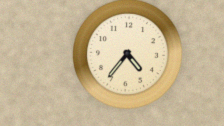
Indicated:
4,36
